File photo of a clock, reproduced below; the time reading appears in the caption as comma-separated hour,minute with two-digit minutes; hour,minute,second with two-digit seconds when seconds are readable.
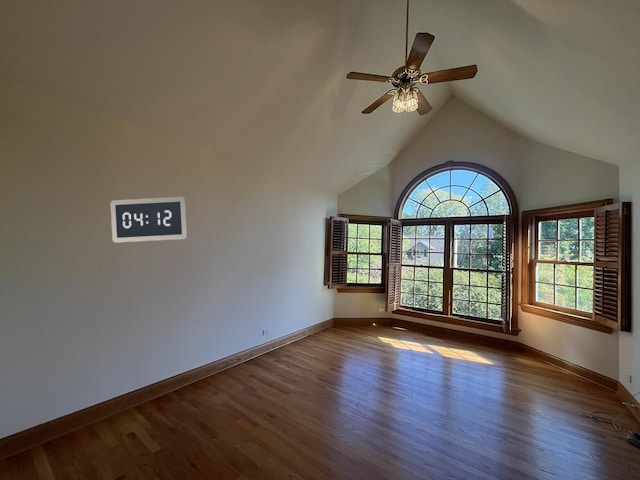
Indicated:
4,12
